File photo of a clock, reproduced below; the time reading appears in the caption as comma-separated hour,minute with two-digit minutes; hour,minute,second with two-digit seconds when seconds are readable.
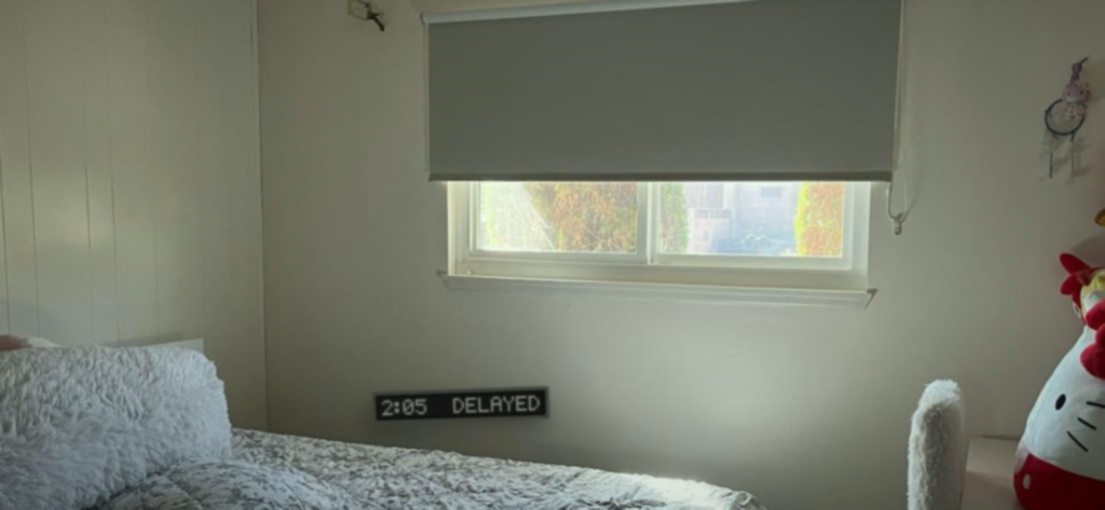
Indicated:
2,05
